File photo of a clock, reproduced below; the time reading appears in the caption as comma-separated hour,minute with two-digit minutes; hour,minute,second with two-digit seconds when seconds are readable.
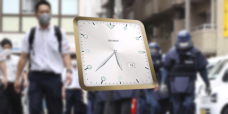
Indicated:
5,38
